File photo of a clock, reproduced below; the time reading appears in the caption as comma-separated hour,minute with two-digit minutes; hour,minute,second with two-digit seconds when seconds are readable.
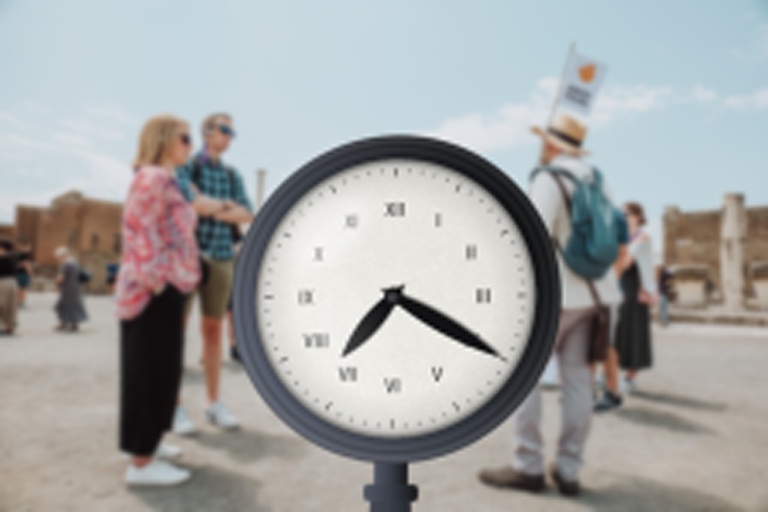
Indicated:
7,20
